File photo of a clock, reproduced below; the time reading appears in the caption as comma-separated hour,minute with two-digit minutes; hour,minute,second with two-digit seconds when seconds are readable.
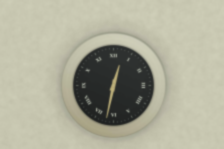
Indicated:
12,32
